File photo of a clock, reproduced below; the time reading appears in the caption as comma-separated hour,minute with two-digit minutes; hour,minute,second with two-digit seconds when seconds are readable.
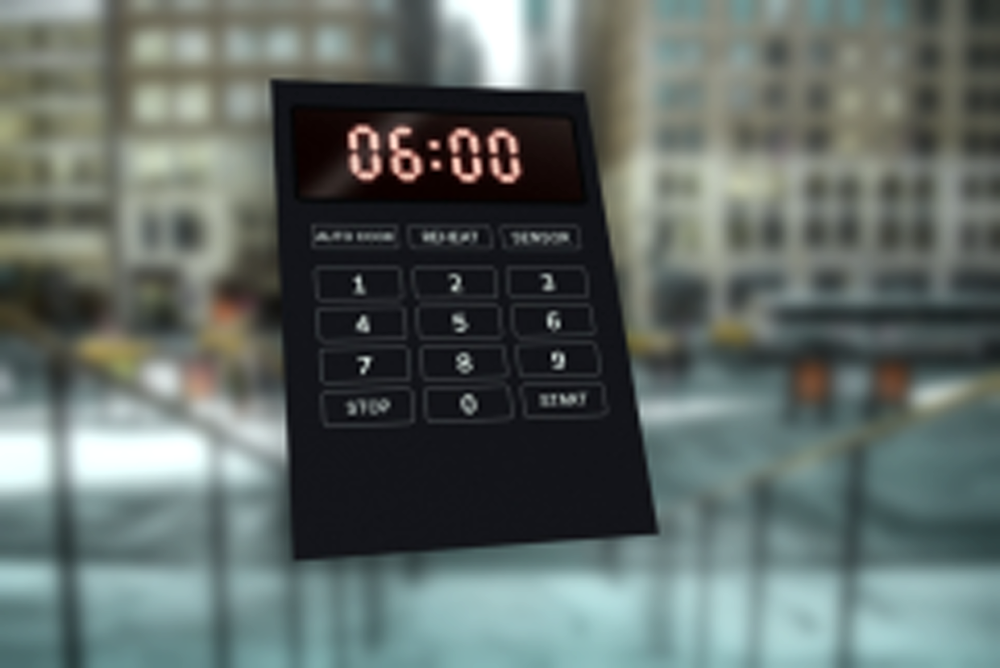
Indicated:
6,00
